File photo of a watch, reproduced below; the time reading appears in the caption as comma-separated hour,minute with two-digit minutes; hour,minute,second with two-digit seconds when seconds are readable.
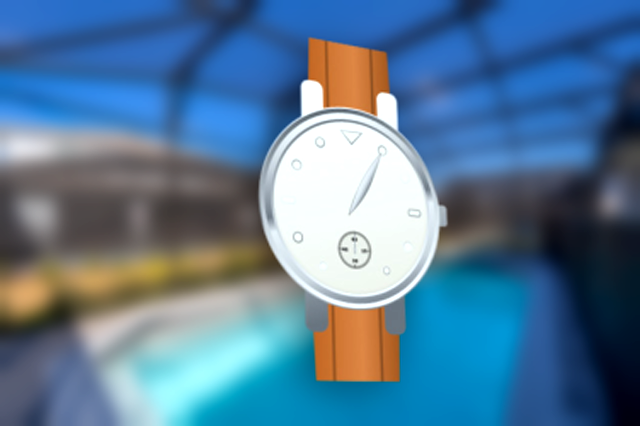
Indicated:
1,05
